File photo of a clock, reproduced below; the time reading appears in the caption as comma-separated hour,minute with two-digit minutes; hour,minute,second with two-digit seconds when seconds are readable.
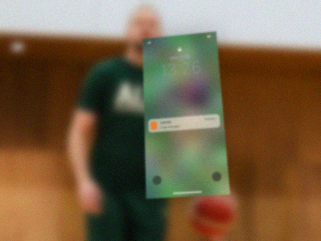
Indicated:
13,26
